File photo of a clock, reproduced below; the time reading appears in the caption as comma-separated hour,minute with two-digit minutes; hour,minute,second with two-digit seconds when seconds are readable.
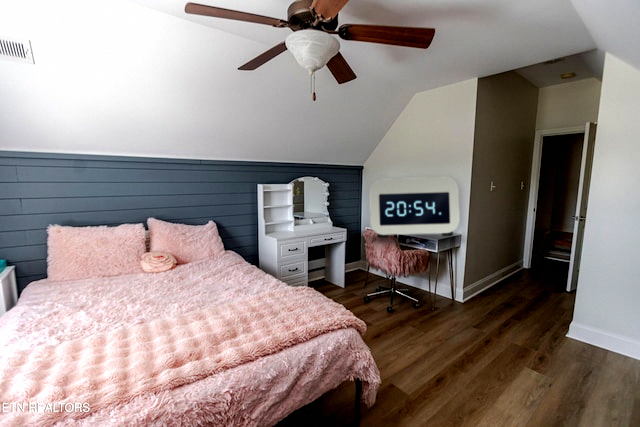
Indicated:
20,54
